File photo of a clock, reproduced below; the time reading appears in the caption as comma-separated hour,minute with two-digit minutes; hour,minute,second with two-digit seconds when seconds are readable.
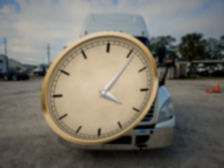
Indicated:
4,06
